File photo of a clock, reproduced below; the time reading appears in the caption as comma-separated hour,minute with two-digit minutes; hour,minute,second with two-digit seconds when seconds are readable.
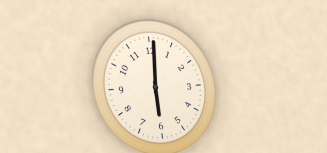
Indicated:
6,01
